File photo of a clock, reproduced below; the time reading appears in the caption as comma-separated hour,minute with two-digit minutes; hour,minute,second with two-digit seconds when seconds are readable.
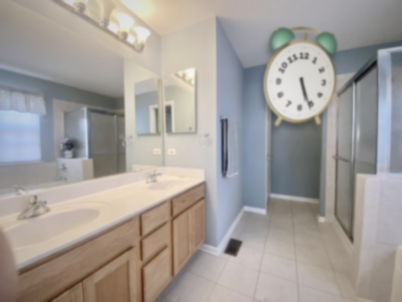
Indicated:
5,26
